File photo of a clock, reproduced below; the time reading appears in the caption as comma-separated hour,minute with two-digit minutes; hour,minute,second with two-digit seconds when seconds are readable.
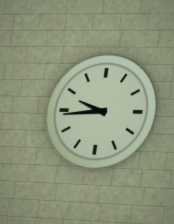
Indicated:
9,44
